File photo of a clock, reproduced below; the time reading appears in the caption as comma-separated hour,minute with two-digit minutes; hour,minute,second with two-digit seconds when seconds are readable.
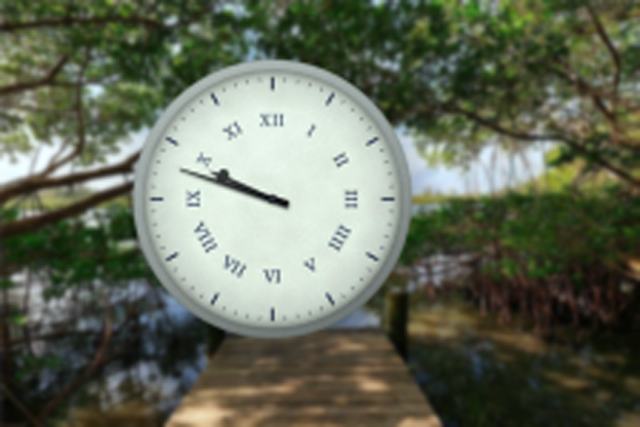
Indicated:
9,48
